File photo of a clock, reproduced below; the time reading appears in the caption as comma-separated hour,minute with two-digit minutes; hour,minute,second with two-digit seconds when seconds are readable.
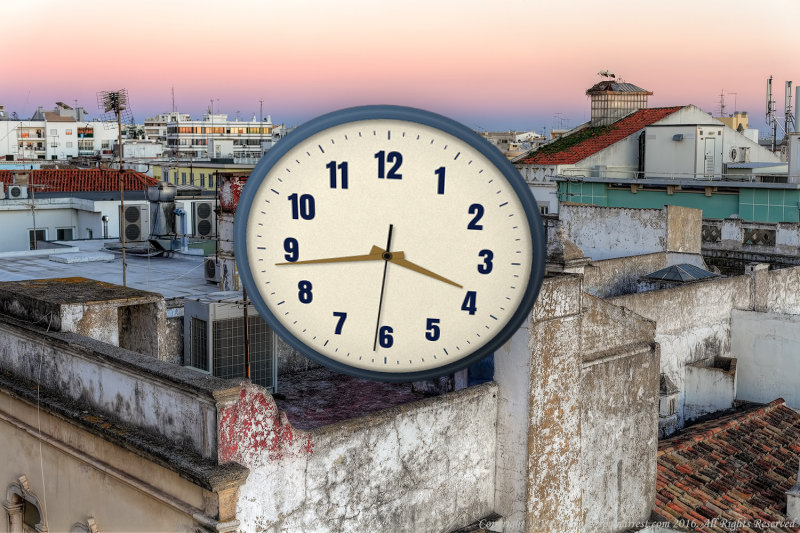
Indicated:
3,43,31
